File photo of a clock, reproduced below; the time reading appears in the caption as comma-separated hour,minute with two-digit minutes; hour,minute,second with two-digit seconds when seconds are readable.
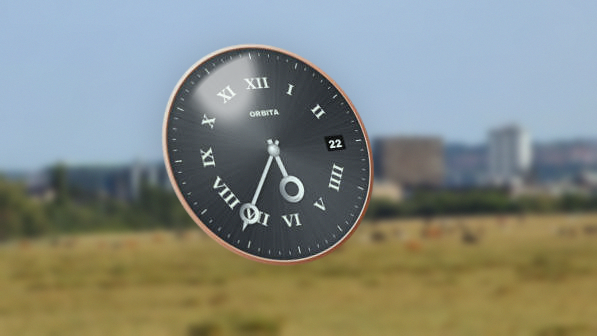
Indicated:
5,36
